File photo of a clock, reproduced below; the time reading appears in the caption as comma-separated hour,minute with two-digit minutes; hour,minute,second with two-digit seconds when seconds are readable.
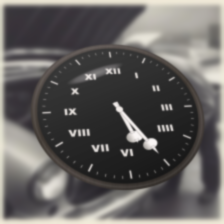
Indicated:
5,25
